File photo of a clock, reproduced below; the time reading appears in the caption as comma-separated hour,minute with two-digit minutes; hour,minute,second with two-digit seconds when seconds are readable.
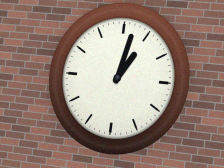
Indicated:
1,02
